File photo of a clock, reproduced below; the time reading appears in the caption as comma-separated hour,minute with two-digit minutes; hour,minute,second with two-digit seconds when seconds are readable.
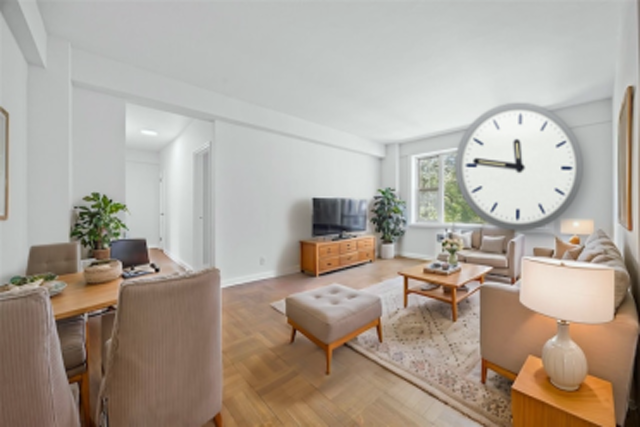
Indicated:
11,46
